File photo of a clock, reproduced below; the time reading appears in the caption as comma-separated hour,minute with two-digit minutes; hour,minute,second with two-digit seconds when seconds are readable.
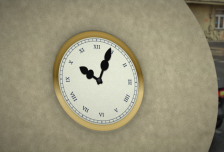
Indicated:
10,04
